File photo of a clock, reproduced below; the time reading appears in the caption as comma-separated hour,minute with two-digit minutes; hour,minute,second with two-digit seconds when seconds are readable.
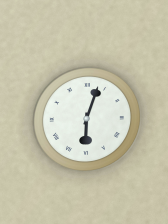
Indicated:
6,03
